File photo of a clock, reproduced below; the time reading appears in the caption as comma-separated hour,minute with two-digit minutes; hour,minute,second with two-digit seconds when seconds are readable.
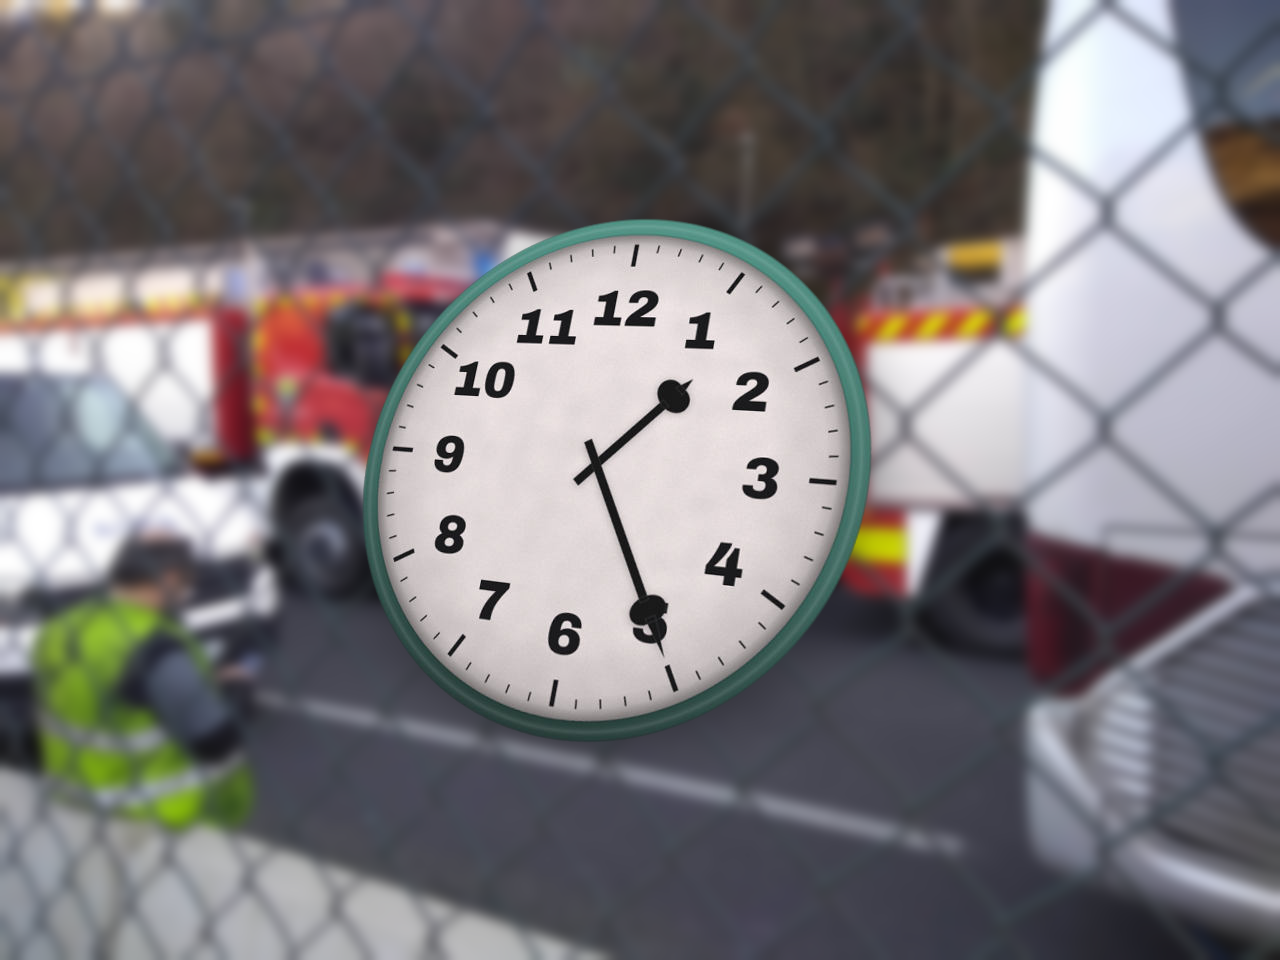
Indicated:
1,25
